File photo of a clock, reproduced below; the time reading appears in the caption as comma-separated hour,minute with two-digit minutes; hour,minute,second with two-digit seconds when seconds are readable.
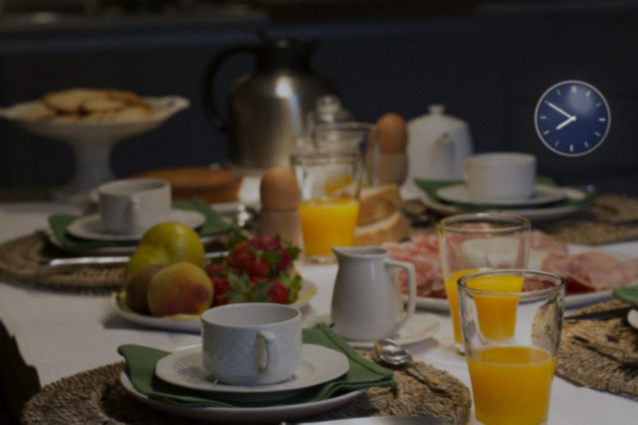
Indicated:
7,50
